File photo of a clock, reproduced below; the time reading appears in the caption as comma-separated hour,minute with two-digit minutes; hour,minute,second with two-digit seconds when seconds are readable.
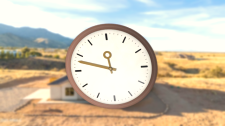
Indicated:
11,48
